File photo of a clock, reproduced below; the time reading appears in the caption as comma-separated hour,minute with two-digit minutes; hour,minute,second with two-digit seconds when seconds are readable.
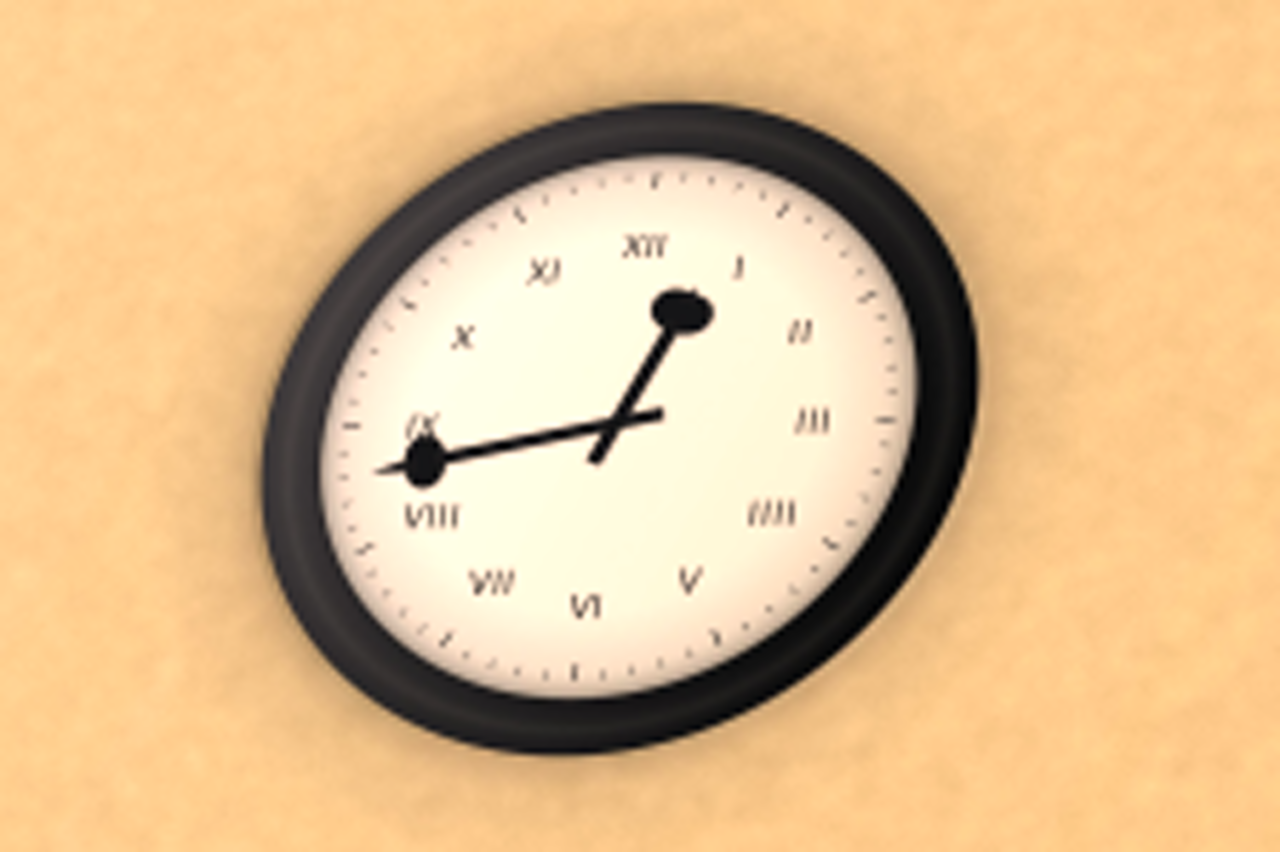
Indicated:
12,43
